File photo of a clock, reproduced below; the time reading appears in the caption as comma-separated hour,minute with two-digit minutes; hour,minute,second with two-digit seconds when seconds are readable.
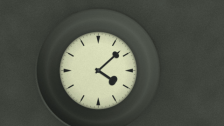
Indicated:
4,08
